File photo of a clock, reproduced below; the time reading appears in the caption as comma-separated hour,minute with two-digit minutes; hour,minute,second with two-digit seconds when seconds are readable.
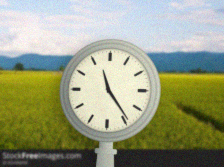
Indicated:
11,24
